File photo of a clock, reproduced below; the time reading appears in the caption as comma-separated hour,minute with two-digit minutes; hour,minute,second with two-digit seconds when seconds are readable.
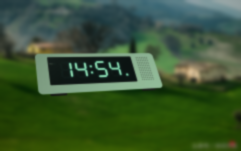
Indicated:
14,54
